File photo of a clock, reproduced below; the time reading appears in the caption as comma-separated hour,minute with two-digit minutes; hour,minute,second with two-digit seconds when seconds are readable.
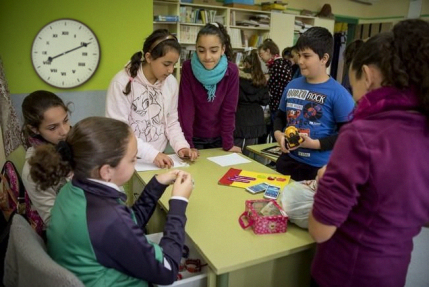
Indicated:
8,11
